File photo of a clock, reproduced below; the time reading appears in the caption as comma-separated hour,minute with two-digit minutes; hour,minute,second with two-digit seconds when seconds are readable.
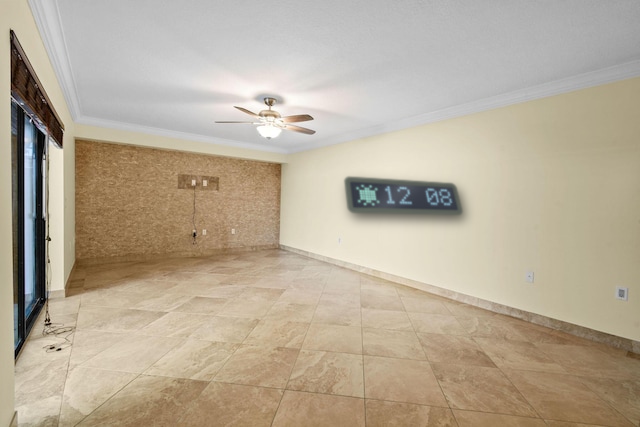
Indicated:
12,08
